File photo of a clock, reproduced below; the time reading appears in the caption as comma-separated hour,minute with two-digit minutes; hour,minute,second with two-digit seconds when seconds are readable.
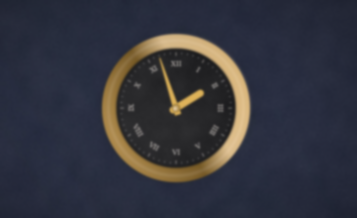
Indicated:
1,57
